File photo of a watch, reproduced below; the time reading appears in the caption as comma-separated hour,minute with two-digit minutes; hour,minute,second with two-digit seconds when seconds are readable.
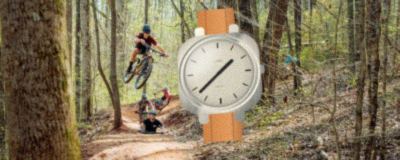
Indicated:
1,38
